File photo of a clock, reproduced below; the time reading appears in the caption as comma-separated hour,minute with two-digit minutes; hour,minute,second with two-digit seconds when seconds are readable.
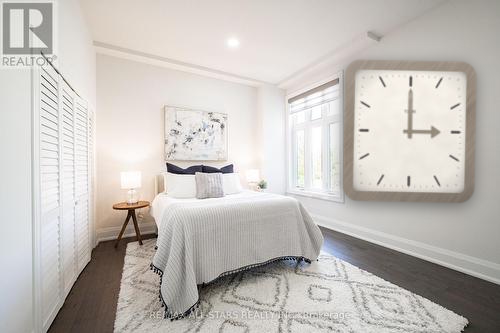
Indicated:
3,00
